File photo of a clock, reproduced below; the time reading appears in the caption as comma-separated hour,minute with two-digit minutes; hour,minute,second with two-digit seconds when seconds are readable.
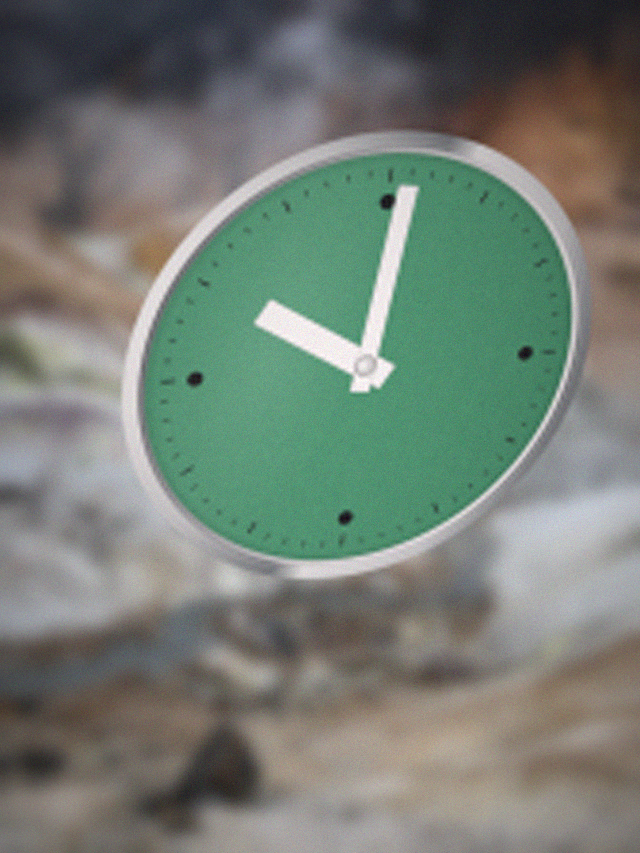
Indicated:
10,01
